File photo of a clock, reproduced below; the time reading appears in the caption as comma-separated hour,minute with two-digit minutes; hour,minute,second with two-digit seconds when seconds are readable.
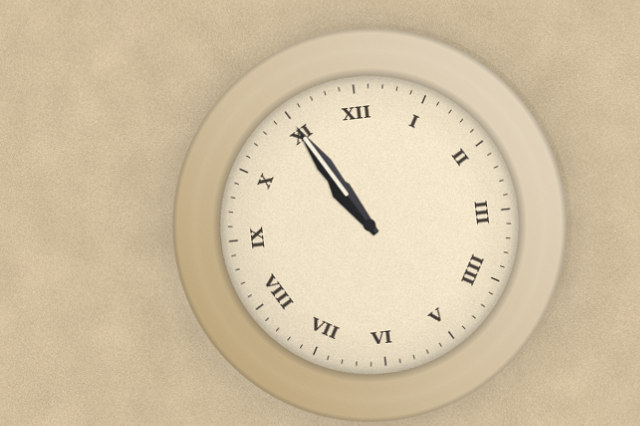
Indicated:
10,55
